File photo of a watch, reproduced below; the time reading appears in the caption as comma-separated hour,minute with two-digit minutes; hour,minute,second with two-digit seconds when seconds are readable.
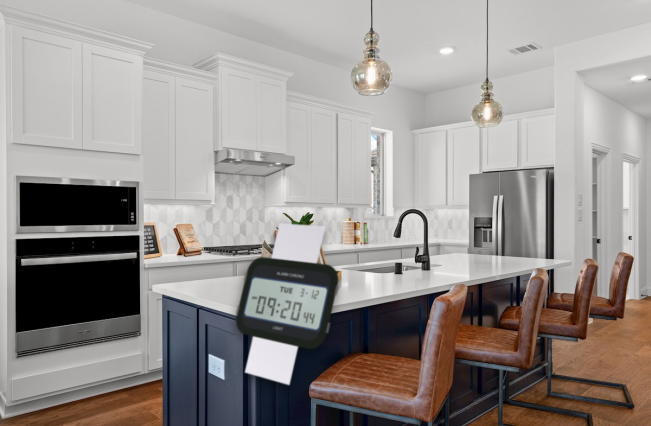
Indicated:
9,20
